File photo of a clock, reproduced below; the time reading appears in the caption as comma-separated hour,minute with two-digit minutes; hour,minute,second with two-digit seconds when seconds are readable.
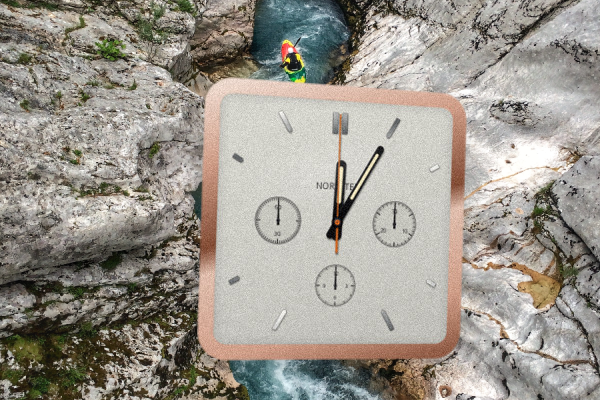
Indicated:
12,05
